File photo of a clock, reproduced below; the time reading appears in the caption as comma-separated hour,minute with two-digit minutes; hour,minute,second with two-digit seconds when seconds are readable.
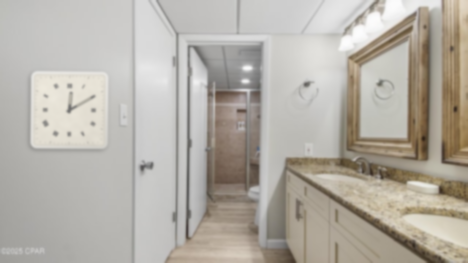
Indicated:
12,10
